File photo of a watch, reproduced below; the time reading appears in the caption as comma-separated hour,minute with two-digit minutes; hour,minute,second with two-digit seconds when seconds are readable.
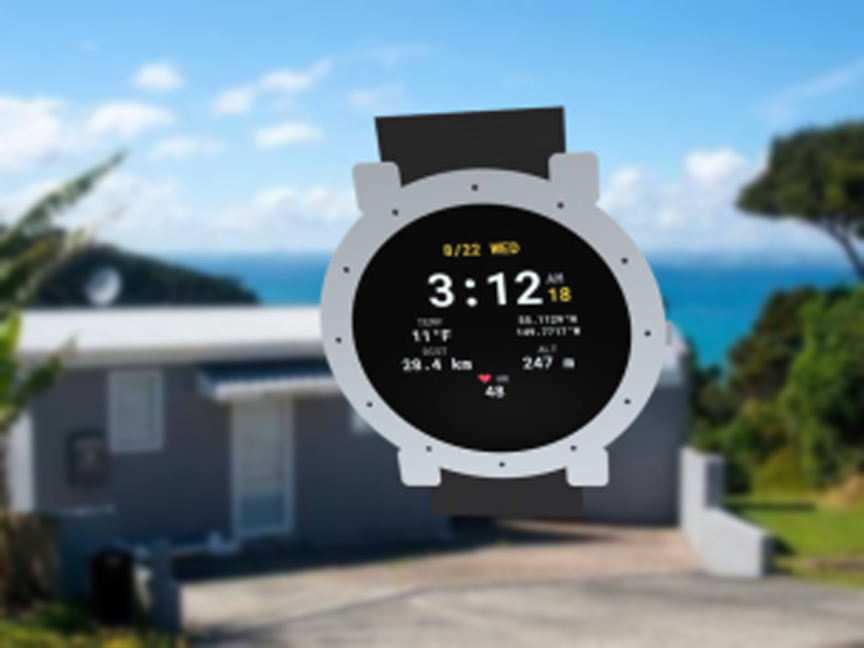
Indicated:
3,12
